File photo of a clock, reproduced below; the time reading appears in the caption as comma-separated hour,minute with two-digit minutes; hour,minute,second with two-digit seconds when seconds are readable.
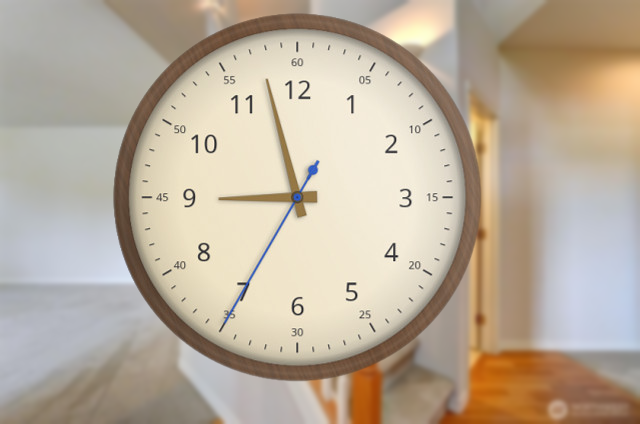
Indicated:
8,57,35
